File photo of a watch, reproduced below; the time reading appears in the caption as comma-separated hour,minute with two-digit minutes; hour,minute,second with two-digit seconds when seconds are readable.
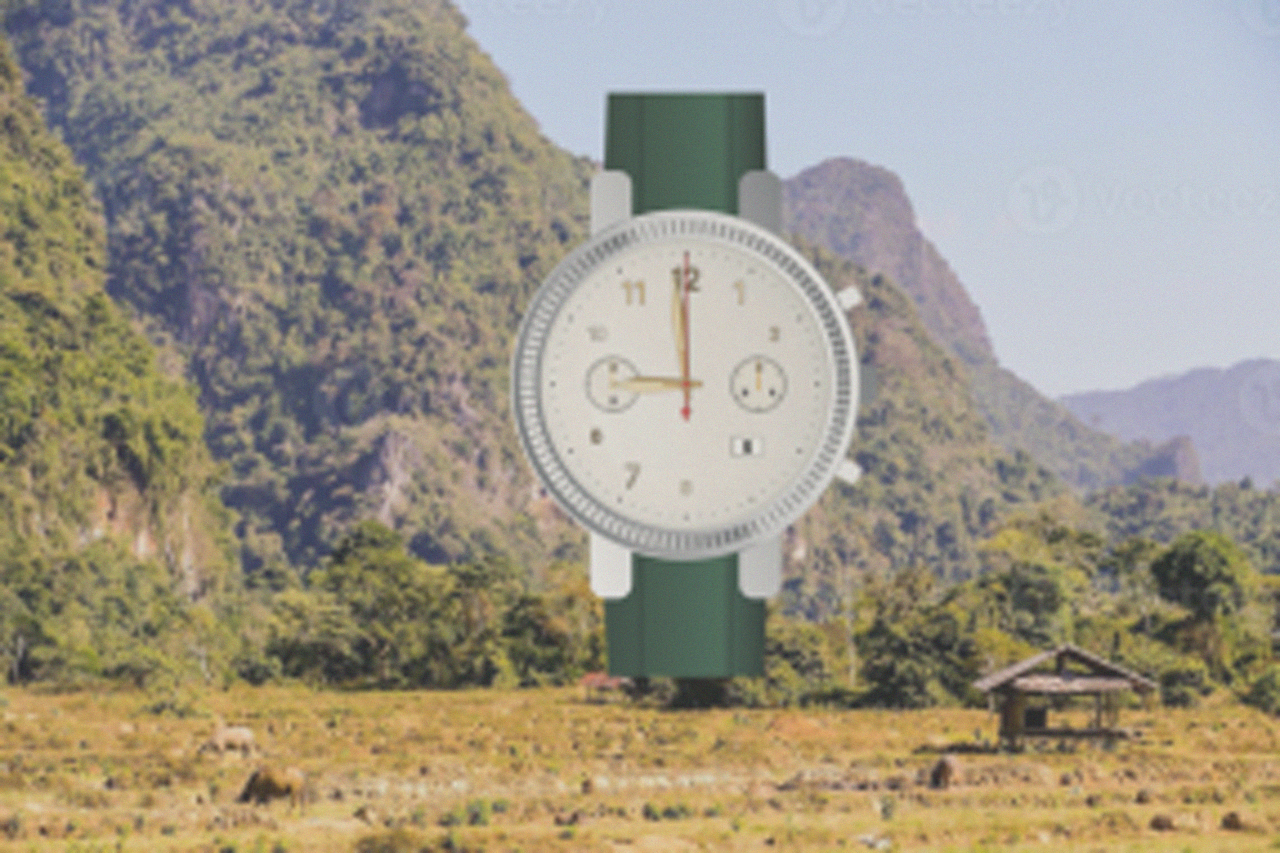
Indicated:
8,59
